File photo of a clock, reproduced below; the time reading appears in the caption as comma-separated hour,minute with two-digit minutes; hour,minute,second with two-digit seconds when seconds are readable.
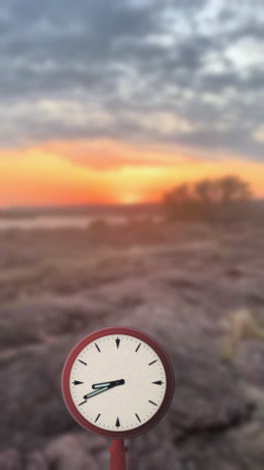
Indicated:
8,41
